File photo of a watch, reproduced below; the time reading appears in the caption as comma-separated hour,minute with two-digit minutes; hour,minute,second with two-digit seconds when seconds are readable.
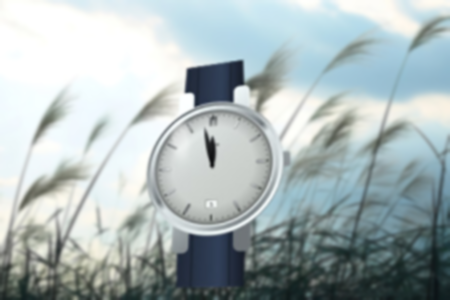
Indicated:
11,58
